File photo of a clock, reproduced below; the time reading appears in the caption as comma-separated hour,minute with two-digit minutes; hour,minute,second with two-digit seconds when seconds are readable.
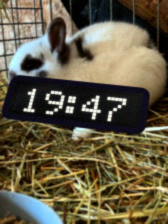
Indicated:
19,47
